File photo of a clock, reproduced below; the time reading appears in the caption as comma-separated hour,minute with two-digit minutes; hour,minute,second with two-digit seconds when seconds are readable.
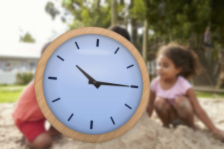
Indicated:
10,15
